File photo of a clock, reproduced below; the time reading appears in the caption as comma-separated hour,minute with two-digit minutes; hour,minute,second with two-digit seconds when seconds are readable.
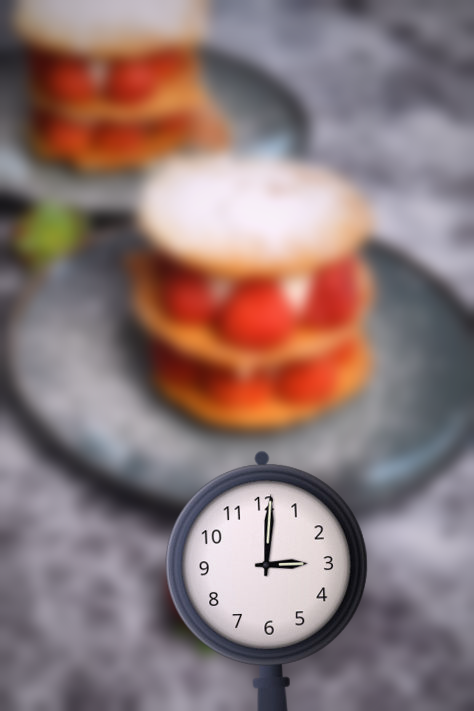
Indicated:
3,01
